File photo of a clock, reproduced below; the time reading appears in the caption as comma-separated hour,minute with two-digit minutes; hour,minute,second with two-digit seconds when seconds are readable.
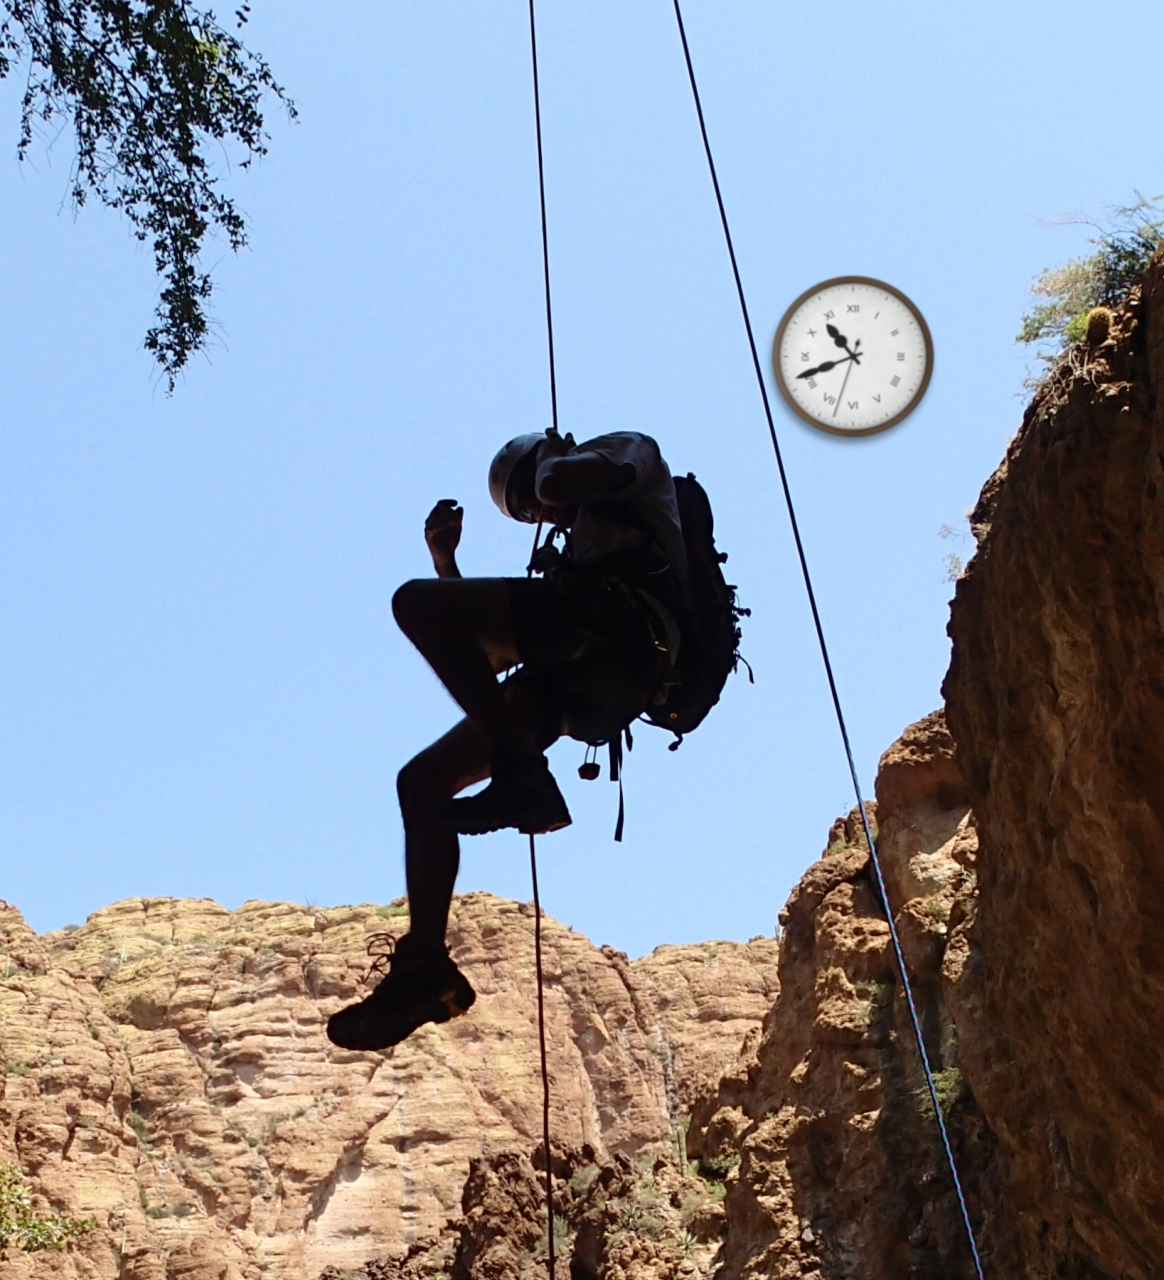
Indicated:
10,41,33
